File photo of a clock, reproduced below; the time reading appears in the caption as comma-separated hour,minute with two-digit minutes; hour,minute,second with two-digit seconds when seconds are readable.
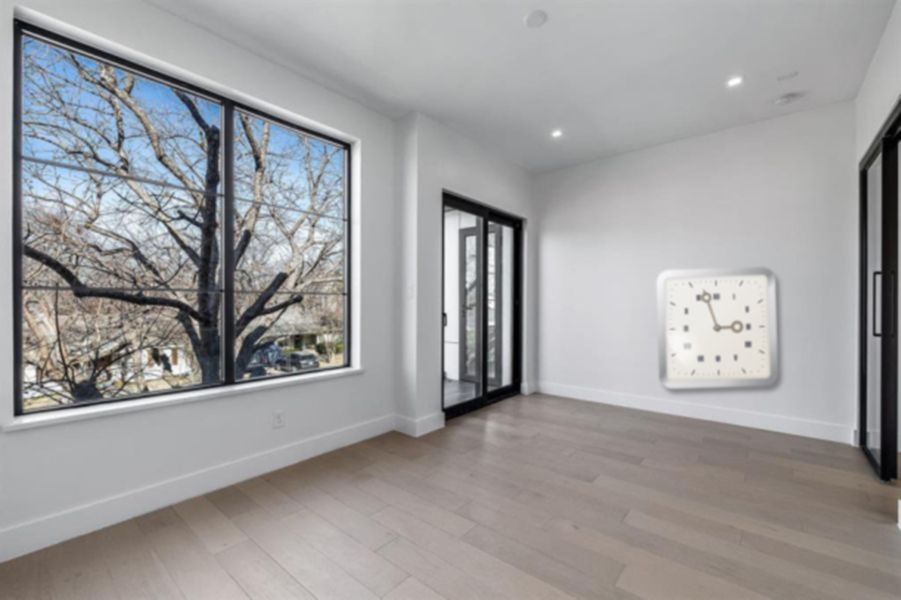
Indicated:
2,57
